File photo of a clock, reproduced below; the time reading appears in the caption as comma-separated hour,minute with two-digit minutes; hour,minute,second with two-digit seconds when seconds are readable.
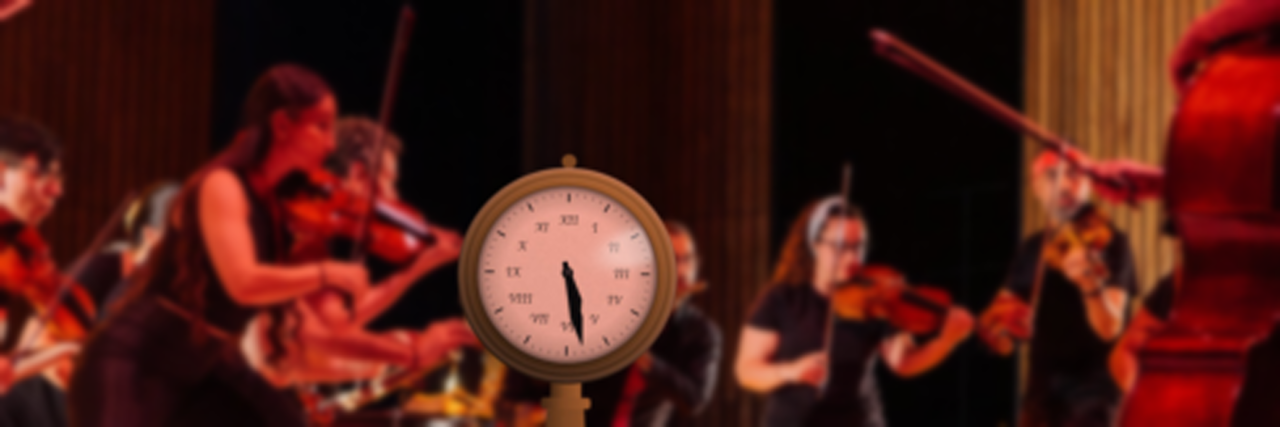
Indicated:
5,28
